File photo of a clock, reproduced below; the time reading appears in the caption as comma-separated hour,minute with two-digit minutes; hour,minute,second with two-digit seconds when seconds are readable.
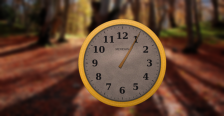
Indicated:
1,05
